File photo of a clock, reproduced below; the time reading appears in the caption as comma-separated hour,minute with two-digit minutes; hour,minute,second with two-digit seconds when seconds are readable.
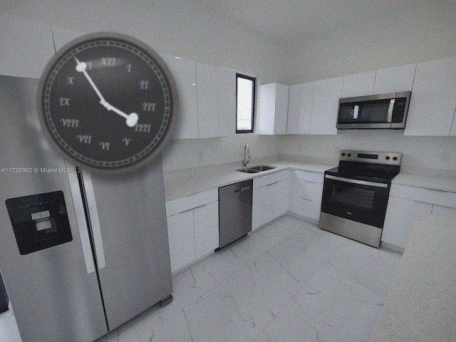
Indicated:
3,54
